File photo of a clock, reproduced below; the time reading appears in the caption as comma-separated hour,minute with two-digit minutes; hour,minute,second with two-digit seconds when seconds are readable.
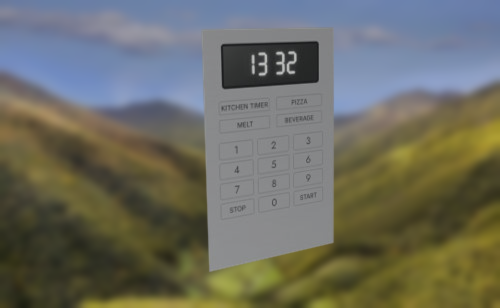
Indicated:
13,32
